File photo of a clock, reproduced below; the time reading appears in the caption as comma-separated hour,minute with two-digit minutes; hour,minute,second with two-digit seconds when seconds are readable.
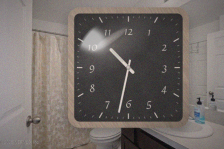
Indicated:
10,32
